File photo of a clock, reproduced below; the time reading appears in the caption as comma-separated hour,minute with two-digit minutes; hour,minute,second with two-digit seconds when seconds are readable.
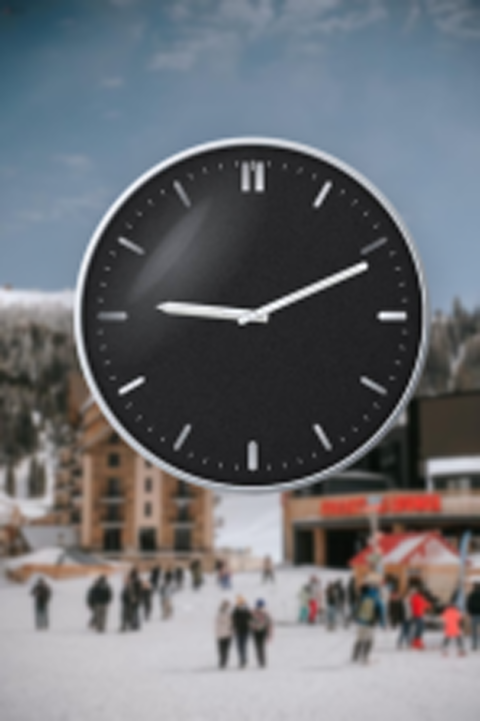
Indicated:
9,11
